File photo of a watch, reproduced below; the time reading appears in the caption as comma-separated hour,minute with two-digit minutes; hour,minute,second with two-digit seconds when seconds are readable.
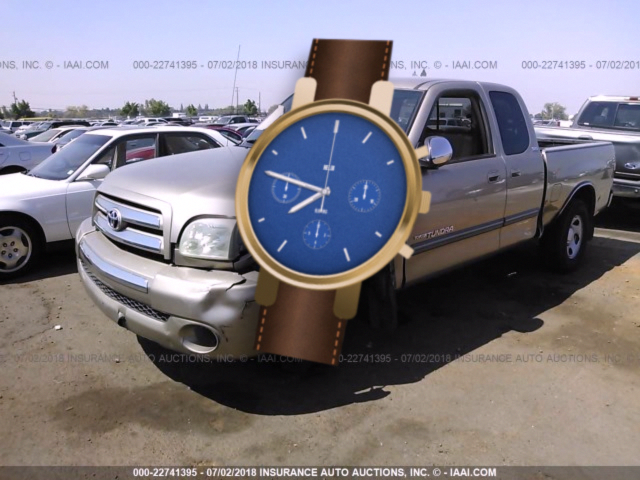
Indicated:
7,47
